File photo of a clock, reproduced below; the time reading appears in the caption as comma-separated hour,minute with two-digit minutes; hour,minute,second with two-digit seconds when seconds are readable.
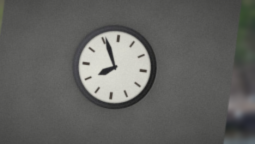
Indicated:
7,56
